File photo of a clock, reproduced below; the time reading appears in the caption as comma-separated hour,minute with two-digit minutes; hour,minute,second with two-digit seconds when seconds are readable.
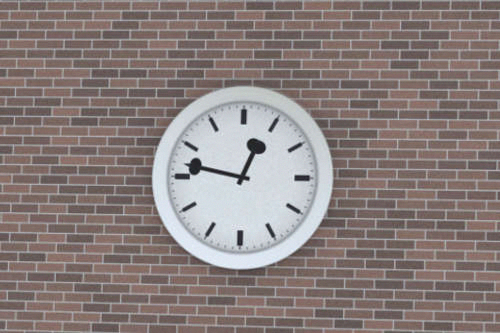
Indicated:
12,47
